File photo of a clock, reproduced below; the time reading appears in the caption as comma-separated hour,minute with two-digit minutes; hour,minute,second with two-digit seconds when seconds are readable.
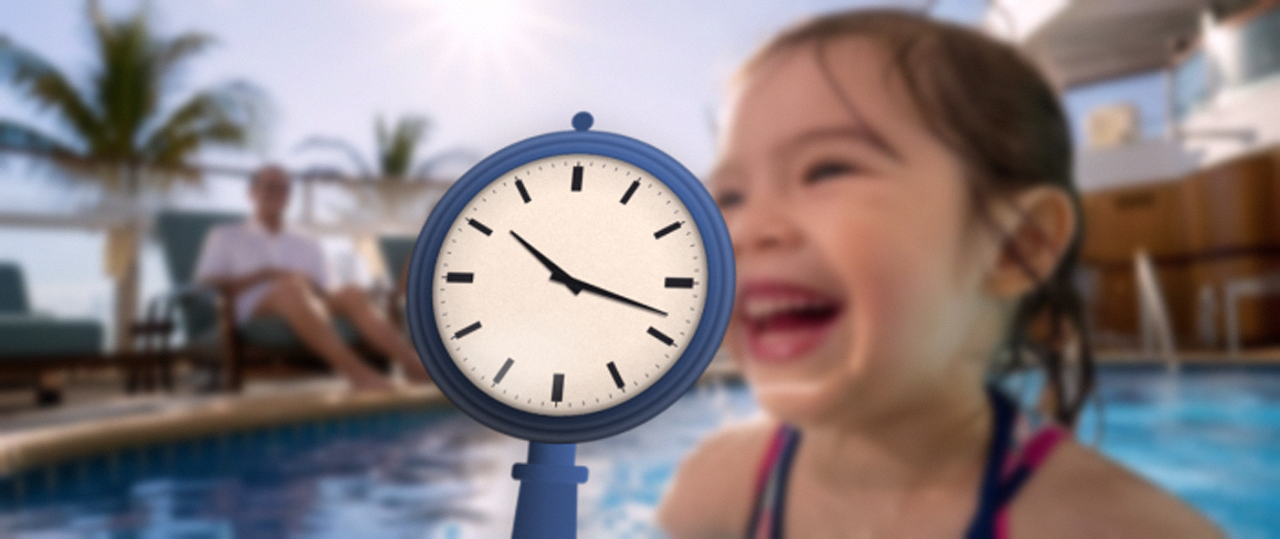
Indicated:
10,18
